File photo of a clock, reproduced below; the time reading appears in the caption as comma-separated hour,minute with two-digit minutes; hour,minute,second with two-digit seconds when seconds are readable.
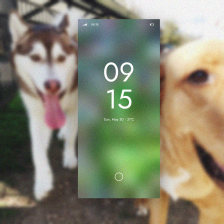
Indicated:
9,15
